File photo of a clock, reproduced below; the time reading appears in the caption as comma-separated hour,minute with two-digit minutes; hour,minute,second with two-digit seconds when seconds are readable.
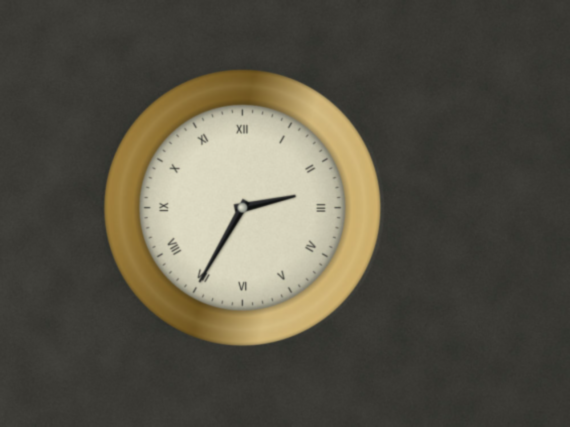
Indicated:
2,35
